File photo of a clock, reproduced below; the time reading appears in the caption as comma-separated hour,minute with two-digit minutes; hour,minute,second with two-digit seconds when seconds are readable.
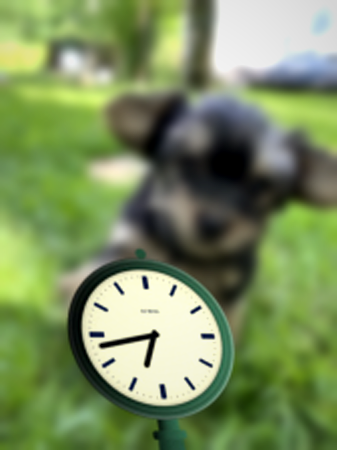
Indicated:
6,43
